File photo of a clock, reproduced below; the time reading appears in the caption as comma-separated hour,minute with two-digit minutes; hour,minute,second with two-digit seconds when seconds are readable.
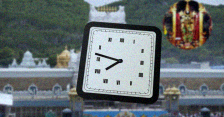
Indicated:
7,47
